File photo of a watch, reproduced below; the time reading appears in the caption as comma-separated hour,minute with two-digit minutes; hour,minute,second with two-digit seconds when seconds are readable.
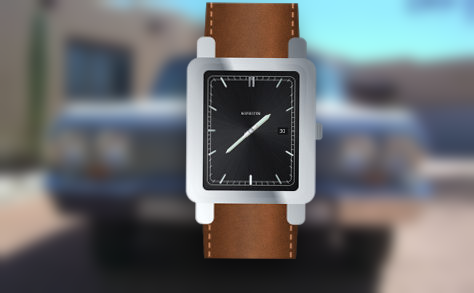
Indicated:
1,38
